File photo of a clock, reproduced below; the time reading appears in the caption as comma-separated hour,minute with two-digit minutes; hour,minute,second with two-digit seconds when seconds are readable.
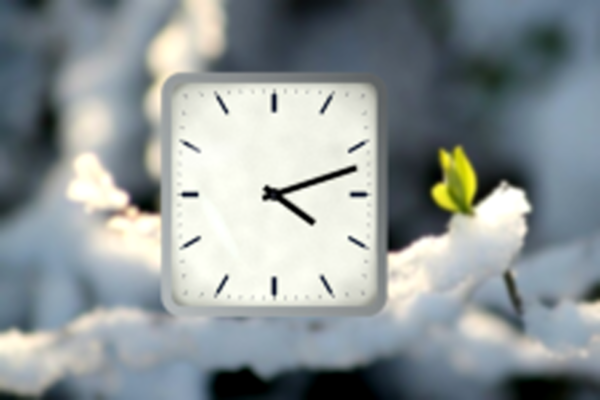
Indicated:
4,12
